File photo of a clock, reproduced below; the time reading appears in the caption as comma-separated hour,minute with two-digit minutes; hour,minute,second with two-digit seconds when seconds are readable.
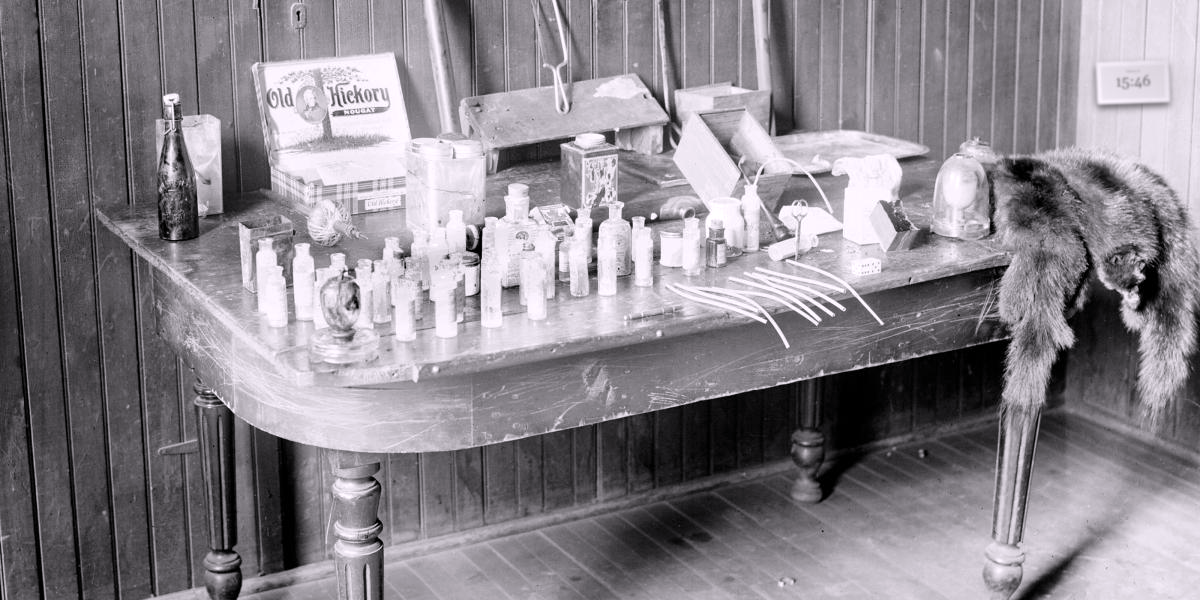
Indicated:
15,46
